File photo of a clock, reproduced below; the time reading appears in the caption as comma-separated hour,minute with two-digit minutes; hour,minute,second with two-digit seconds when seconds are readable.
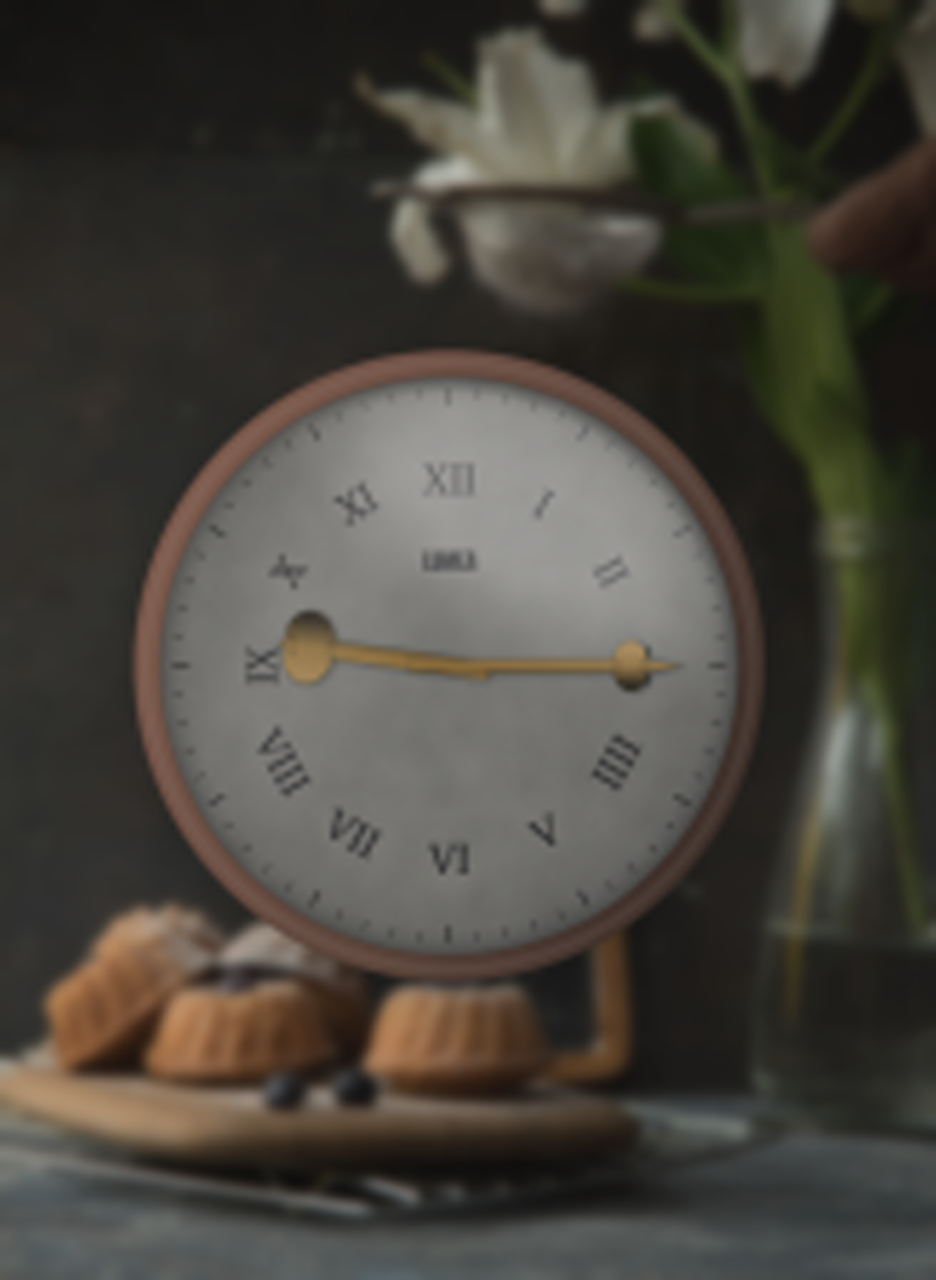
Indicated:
9,15
